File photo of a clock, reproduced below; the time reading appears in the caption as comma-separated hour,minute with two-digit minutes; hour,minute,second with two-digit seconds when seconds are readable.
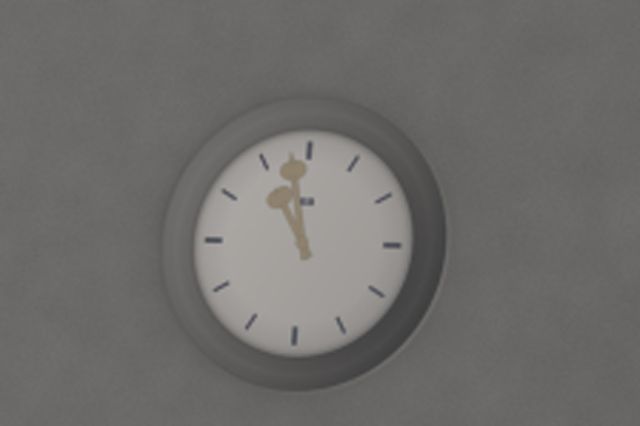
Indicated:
10,58
